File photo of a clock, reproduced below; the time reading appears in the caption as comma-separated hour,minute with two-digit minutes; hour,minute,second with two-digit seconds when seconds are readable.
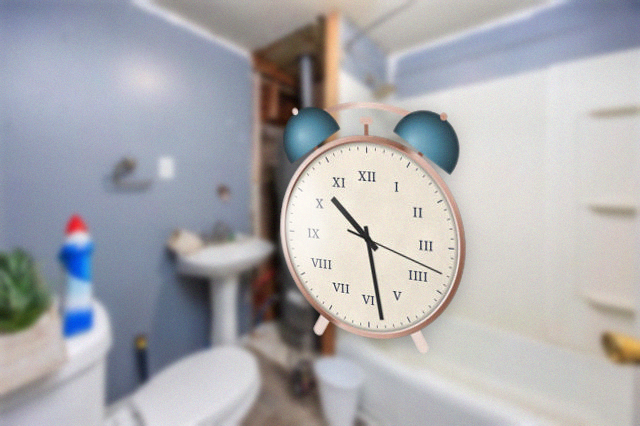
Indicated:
10,28,18
